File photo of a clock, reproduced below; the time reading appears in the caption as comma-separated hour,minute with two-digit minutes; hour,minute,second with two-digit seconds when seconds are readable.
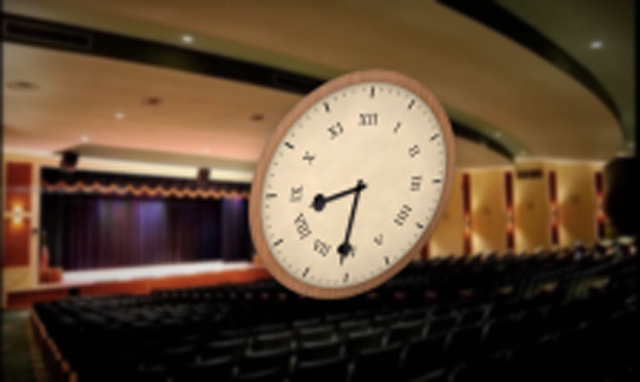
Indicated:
8,31
